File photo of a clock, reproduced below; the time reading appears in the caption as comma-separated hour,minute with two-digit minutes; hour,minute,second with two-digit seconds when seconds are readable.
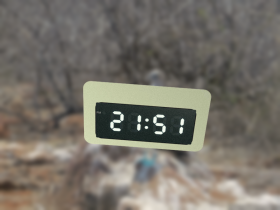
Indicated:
21,51
